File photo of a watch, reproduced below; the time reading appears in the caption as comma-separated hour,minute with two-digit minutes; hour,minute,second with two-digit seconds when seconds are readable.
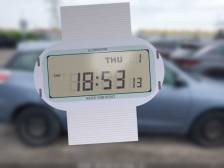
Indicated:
18,53,13
